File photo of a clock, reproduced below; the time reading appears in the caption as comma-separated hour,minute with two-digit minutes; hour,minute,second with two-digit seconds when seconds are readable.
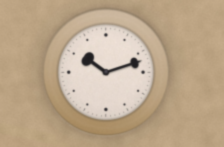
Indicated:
10,12
